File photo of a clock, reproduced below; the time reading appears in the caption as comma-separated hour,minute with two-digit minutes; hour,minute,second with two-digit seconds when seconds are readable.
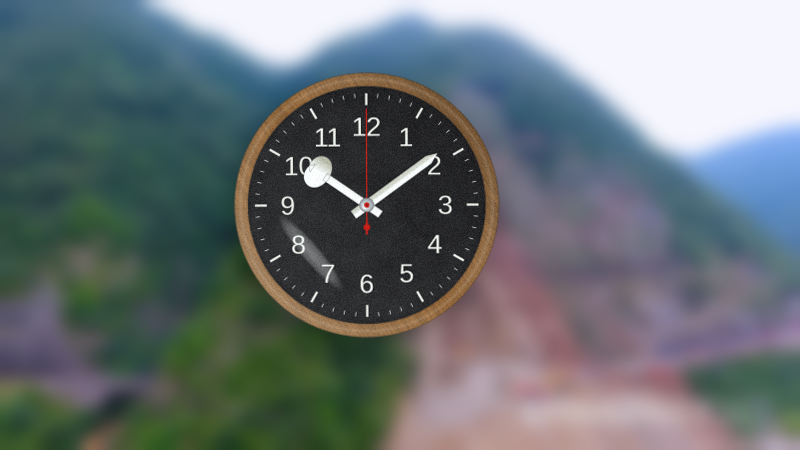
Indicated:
10,09,00
